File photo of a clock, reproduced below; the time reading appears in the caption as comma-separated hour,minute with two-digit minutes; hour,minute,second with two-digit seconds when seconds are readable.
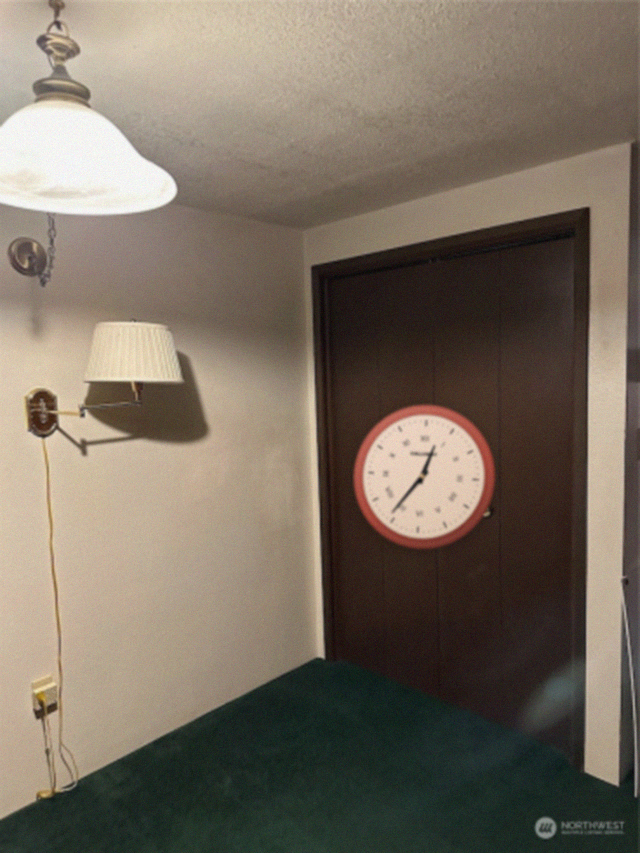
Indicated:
12,36
